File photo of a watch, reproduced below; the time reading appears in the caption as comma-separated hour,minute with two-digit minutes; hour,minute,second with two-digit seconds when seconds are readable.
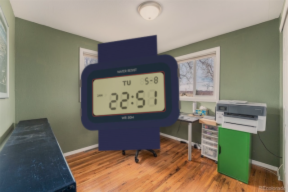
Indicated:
22,51
